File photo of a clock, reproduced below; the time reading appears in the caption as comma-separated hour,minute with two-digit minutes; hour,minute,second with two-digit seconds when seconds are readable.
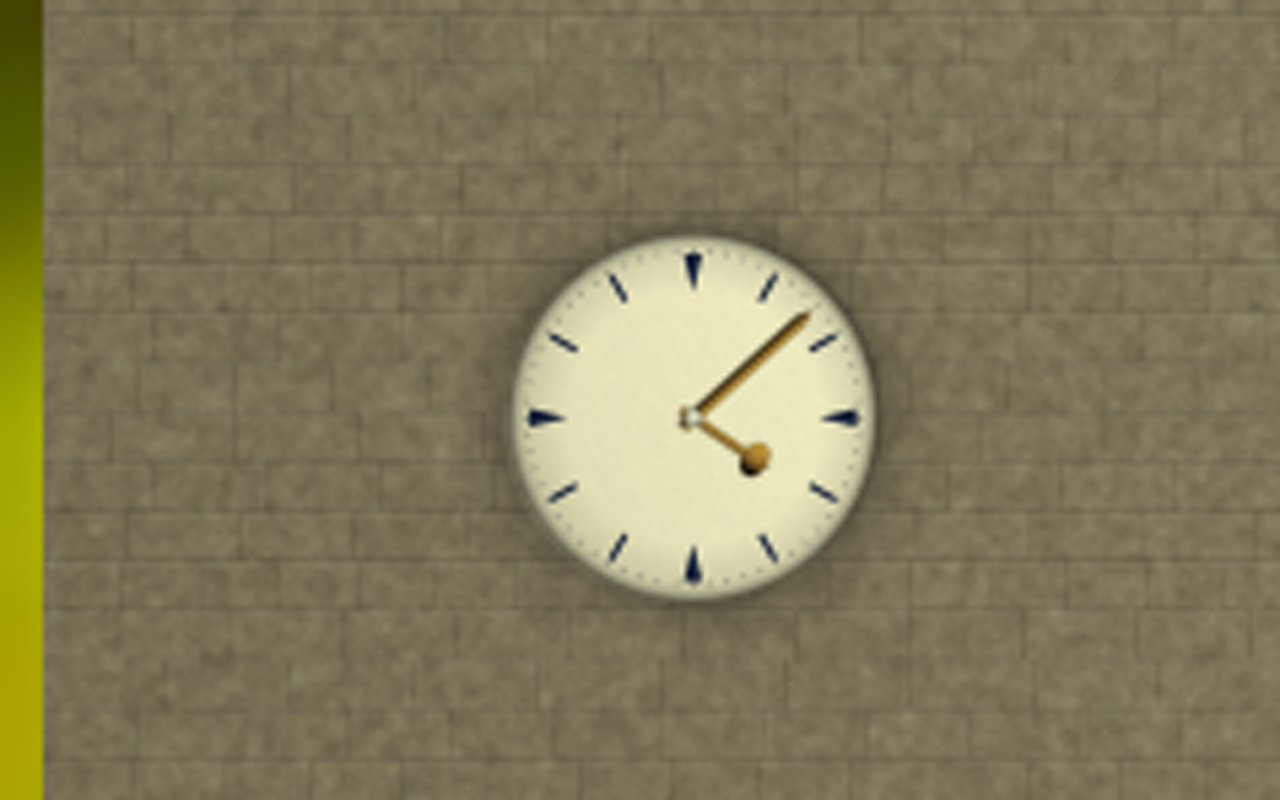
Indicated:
4,08
